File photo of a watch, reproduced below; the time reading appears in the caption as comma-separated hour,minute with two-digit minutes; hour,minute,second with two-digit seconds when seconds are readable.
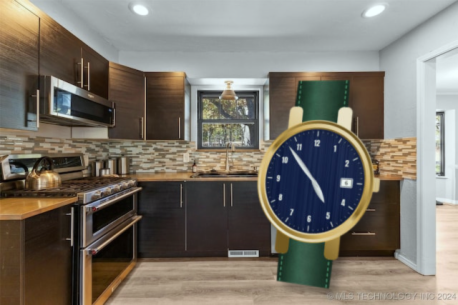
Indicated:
4,53
